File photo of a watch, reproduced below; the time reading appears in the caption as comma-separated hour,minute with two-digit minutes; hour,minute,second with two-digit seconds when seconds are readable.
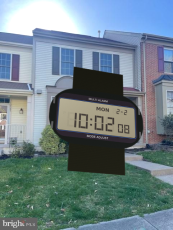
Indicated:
10,02,08
